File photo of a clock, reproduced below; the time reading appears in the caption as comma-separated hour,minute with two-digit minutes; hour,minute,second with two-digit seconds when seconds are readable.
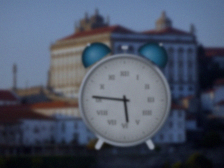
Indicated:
5,46
